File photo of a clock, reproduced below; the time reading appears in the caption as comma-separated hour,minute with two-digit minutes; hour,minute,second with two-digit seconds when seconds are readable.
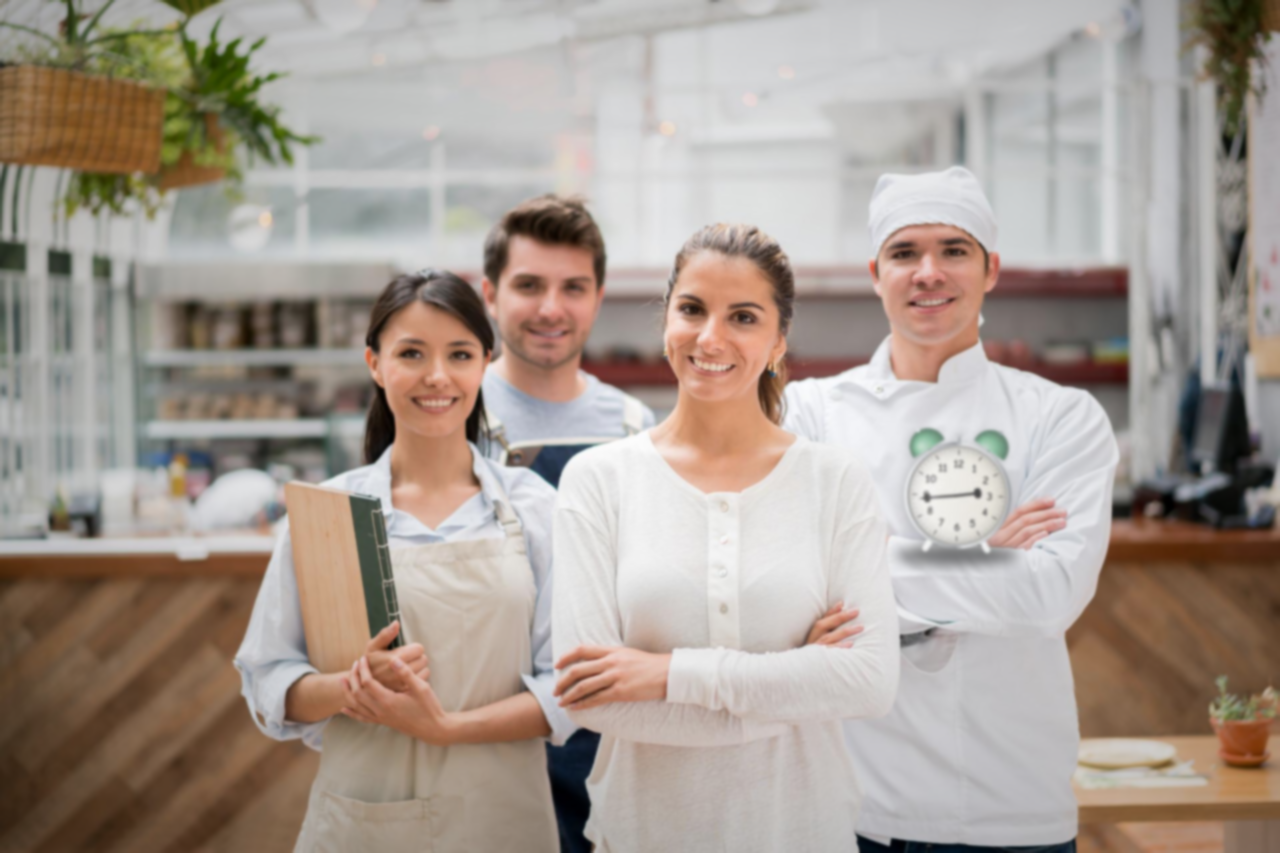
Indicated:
2,44
